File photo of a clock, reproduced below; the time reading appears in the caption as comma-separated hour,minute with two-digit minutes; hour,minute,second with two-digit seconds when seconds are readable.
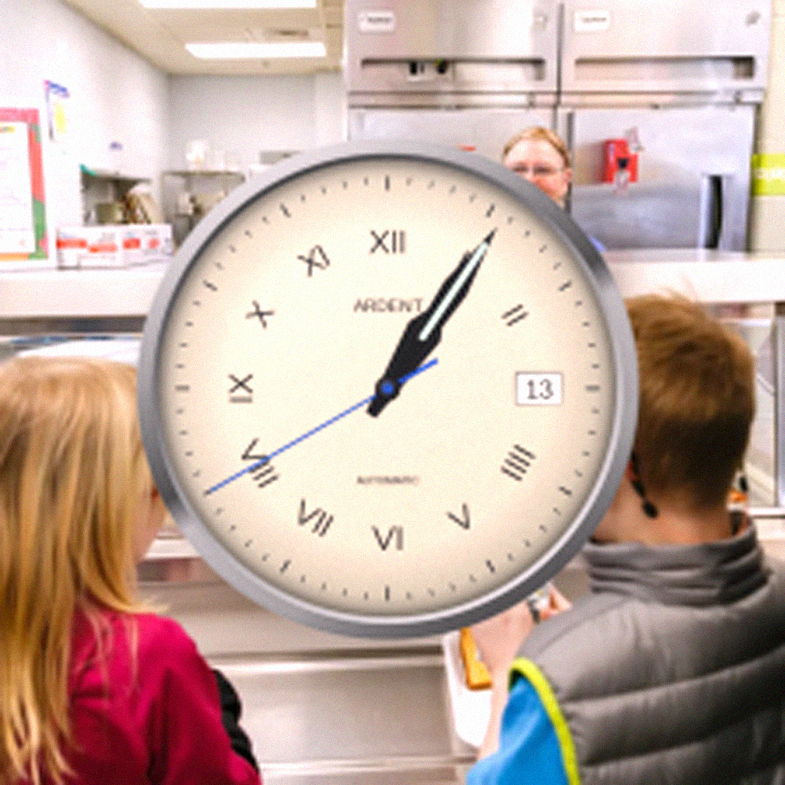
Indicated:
1,05,40
